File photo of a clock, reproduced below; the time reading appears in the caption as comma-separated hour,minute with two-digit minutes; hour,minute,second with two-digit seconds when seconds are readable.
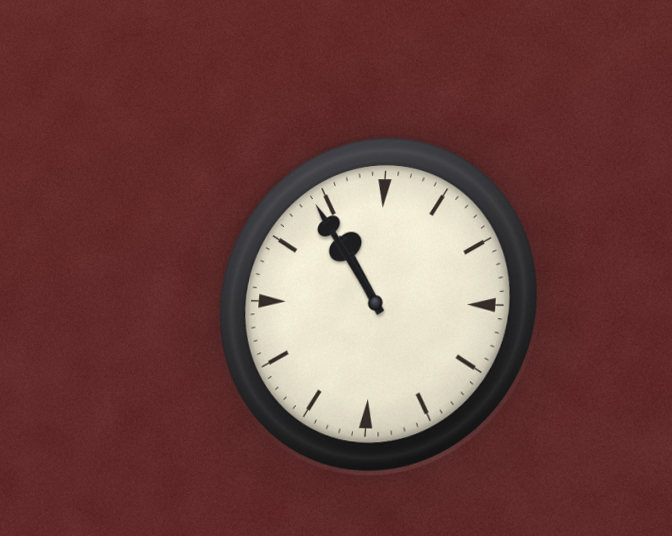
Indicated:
10,54
